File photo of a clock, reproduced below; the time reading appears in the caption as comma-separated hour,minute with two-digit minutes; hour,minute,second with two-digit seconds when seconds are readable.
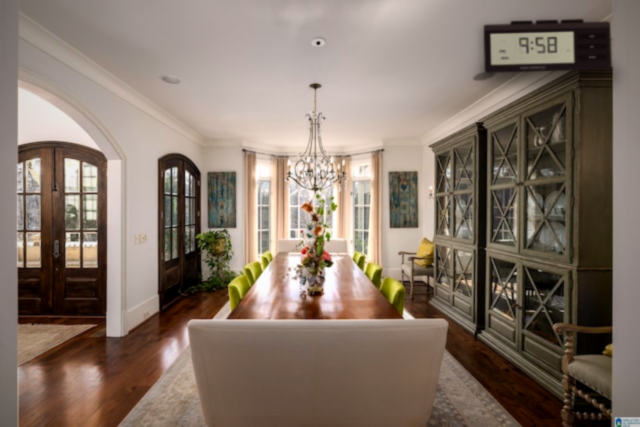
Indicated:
9,58
